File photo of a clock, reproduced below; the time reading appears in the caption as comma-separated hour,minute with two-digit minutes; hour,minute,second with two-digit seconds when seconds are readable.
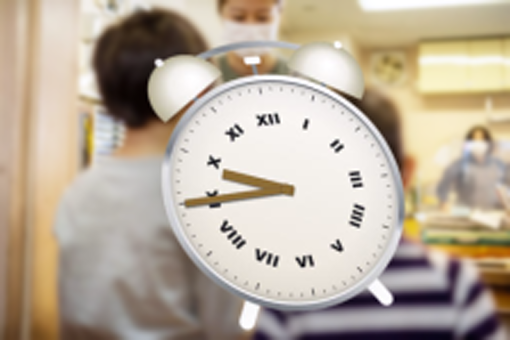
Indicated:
9,45
